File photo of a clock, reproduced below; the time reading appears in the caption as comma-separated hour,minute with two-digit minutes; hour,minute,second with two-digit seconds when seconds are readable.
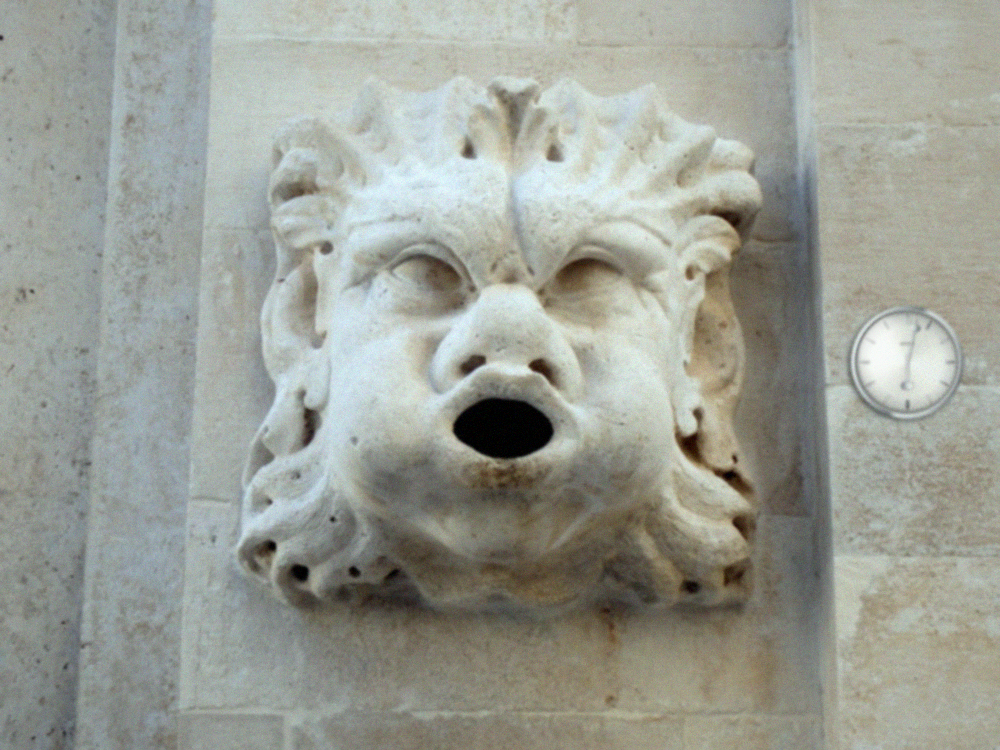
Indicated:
6,02
